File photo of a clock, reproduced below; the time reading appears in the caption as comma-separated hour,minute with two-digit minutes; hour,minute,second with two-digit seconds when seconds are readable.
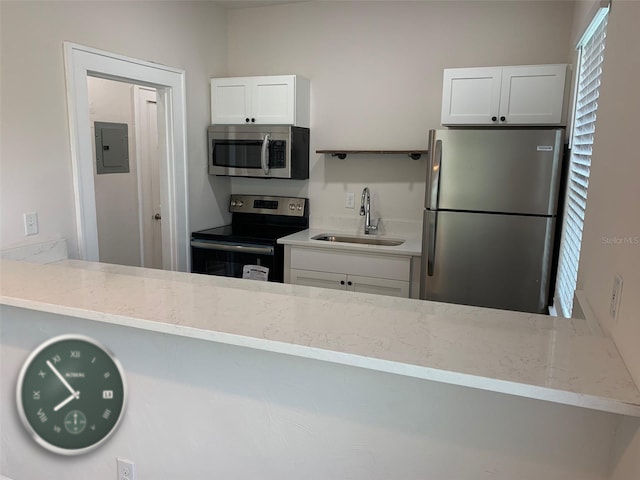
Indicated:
7,53
